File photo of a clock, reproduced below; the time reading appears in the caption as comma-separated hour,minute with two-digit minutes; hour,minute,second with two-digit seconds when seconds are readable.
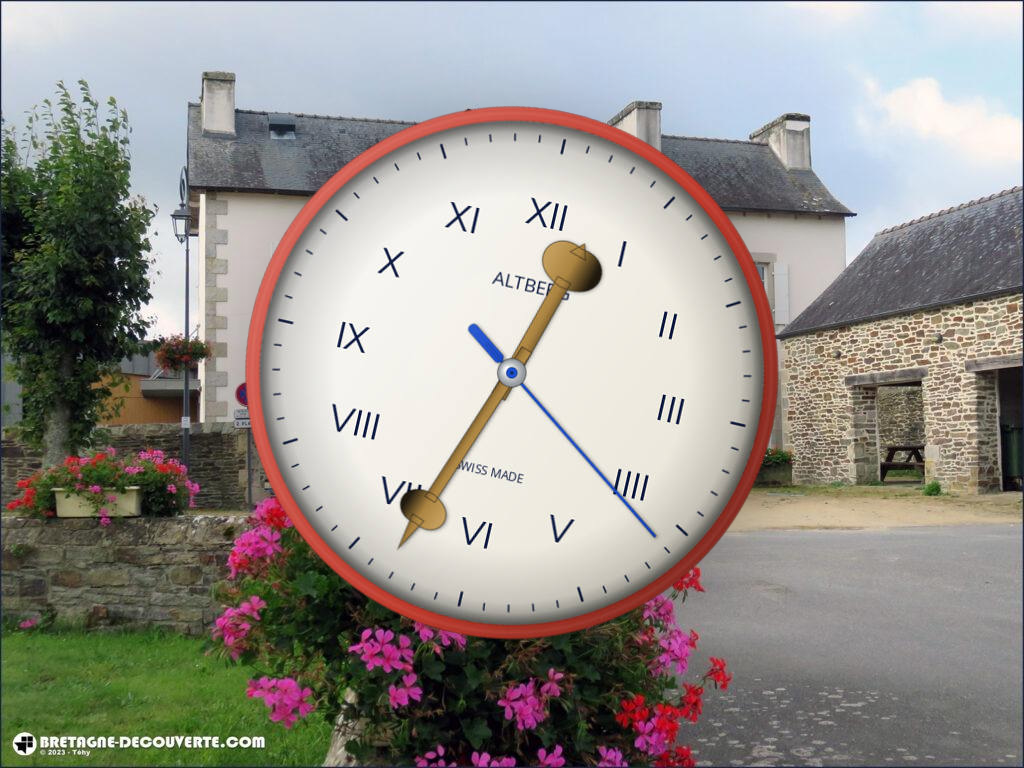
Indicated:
12,33,21
